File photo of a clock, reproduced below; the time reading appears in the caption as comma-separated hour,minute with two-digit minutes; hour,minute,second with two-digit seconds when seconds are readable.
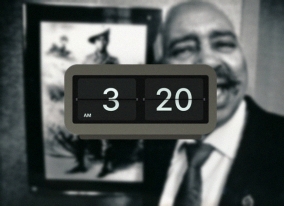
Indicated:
3,20
